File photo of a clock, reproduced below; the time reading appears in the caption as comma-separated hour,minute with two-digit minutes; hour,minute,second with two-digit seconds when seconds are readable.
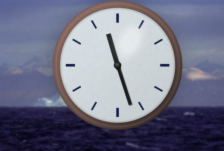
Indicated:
11,27
